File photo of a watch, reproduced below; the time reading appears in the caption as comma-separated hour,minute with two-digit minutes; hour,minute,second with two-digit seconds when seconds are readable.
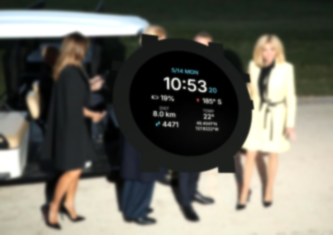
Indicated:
10,53
